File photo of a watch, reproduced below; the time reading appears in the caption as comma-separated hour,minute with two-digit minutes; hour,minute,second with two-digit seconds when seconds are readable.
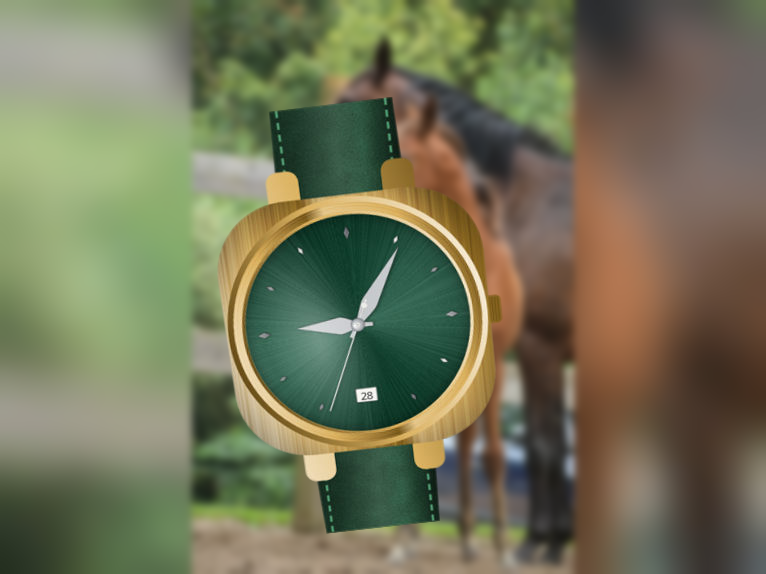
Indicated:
9,05,34
